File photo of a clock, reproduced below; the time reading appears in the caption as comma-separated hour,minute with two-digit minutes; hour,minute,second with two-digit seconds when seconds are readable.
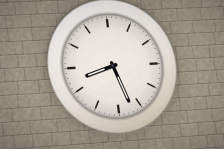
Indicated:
8,27
